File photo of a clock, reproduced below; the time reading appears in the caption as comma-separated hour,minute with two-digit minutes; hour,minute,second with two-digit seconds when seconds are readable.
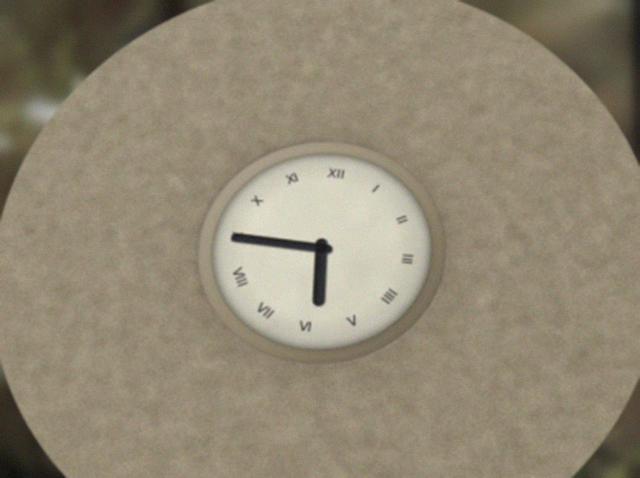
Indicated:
5,45
